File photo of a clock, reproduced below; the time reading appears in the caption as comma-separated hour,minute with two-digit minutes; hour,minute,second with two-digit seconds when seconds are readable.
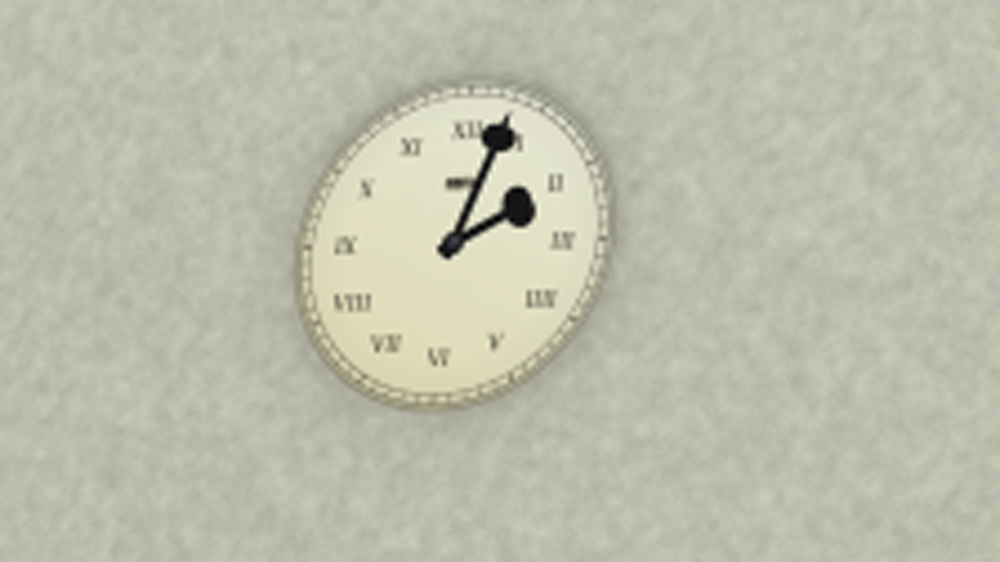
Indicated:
2,03
